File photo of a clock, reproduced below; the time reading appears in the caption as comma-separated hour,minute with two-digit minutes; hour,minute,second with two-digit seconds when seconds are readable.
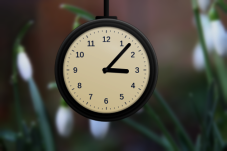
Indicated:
3,07
